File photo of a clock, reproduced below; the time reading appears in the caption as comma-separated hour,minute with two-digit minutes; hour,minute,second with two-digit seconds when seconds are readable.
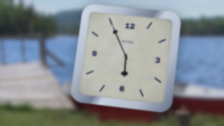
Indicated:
5,55
